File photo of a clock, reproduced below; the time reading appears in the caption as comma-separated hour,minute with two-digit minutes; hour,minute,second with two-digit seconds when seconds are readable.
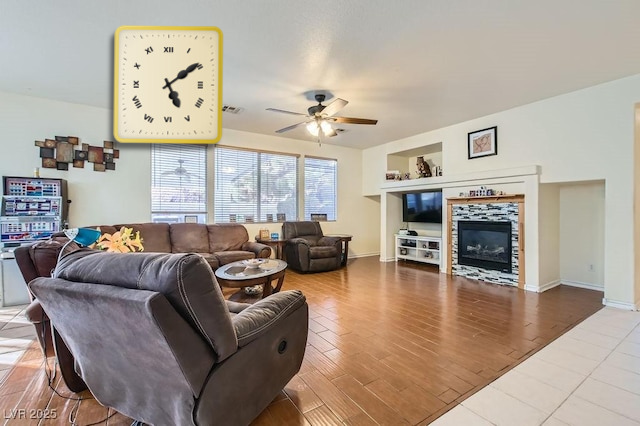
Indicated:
5,09
